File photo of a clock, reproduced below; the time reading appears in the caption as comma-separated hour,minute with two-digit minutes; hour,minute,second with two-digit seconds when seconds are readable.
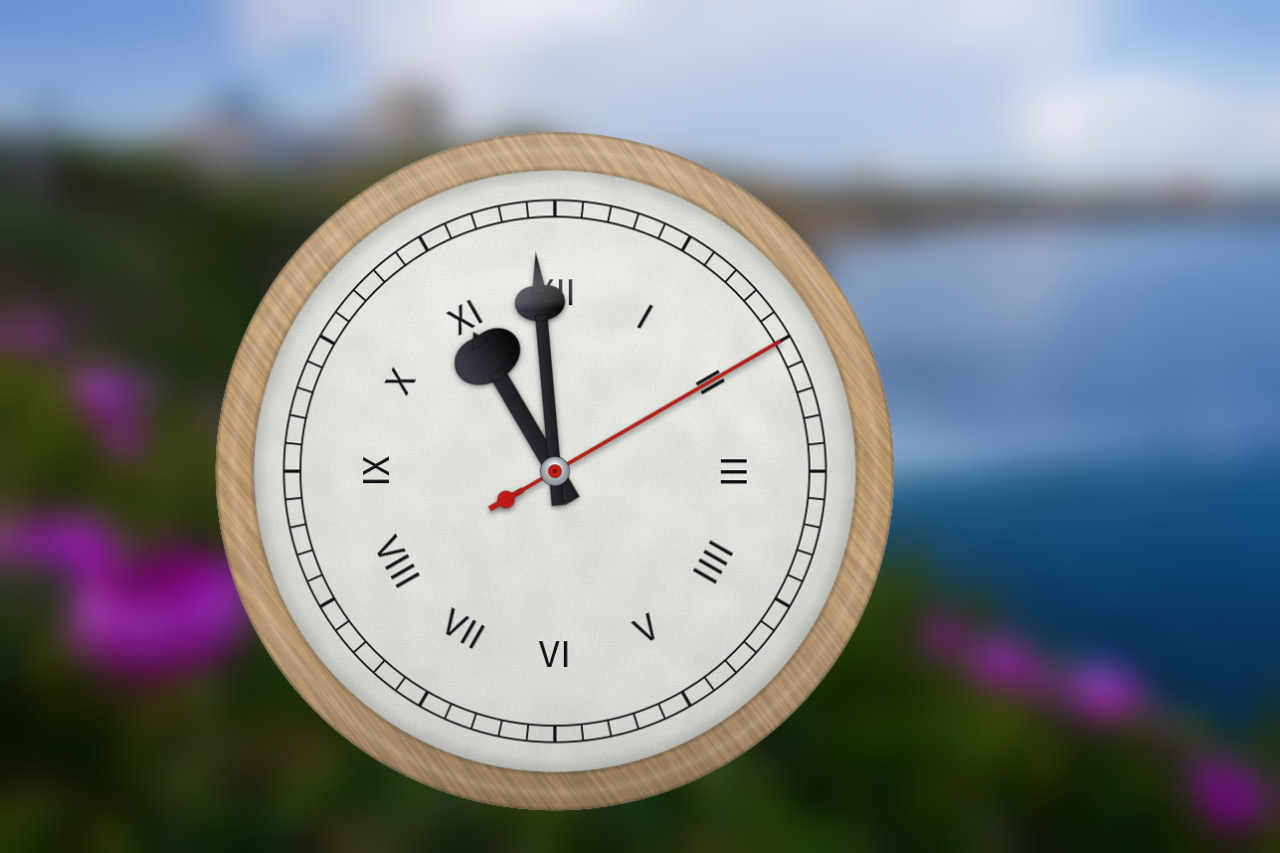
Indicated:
10,59,10
